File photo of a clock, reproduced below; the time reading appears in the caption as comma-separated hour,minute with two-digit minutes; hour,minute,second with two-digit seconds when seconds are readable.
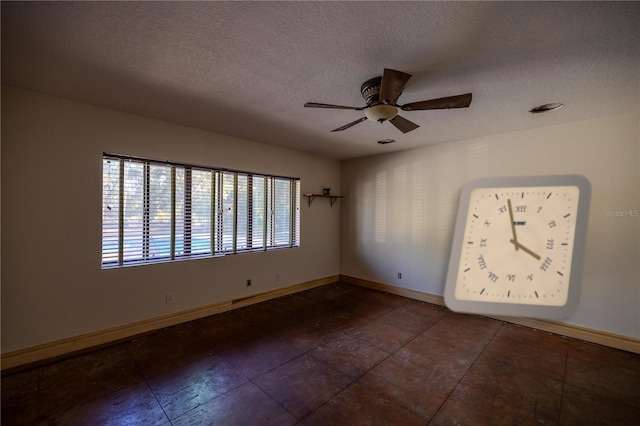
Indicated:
3,57
